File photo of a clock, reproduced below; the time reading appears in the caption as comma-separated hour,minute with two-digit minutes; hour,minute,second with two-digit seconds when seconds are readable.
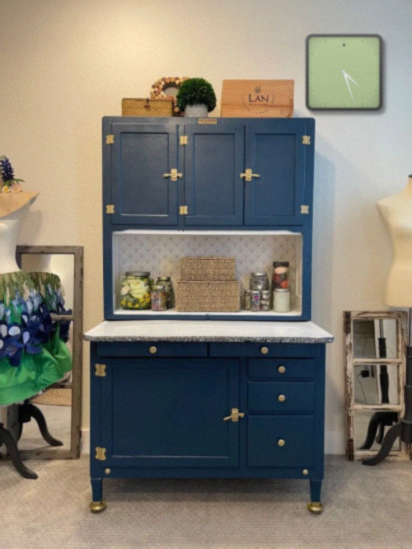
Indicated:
4,27
